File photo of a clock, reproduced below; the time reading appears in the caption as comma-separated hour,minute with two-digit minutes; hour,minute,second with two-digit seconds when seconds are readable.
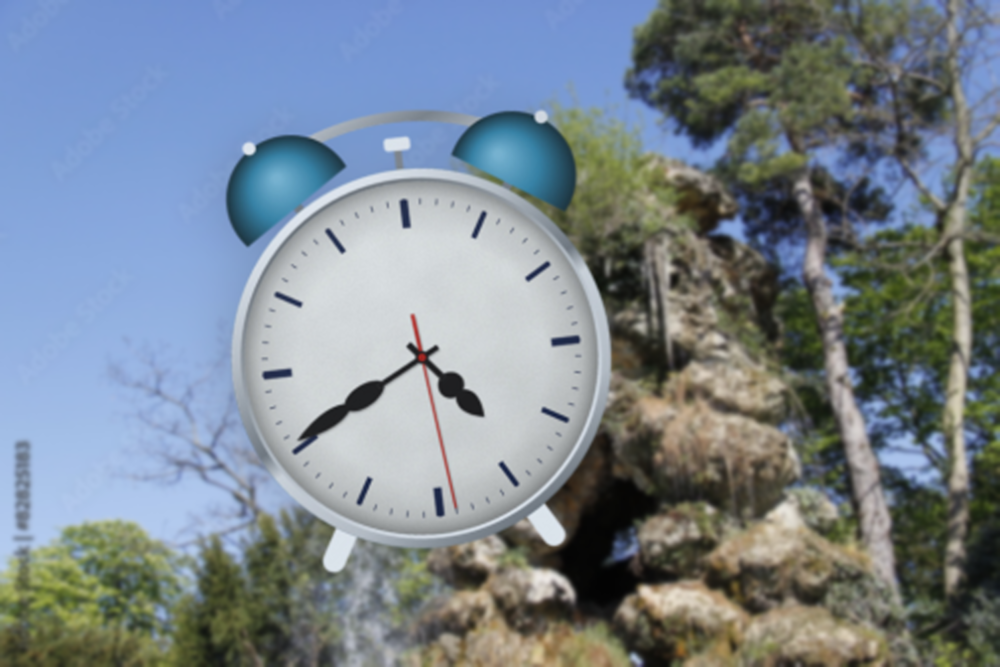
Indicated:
4,40,29
